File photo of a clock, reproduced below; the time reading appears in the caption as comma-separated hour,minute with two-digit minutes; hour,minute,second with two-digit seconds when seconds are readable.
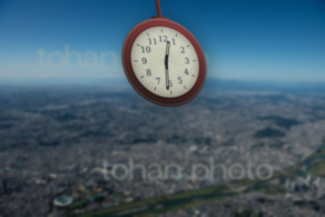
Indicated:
12,31
